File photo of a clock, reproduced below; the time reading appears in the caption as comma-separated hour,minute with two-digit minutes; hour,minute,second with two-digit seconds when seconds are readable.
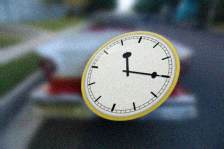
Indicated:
11,15
